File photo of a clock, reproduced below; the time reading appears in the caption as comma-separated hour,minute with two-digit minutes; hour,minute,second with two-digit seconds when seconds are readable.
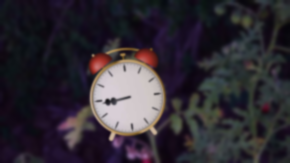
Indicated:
8,44
